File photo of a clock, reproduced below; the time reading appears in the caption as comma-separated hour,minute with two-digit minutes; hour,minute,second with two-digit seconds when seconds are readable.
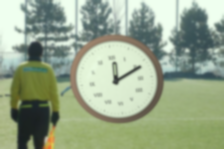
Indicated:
12,11
